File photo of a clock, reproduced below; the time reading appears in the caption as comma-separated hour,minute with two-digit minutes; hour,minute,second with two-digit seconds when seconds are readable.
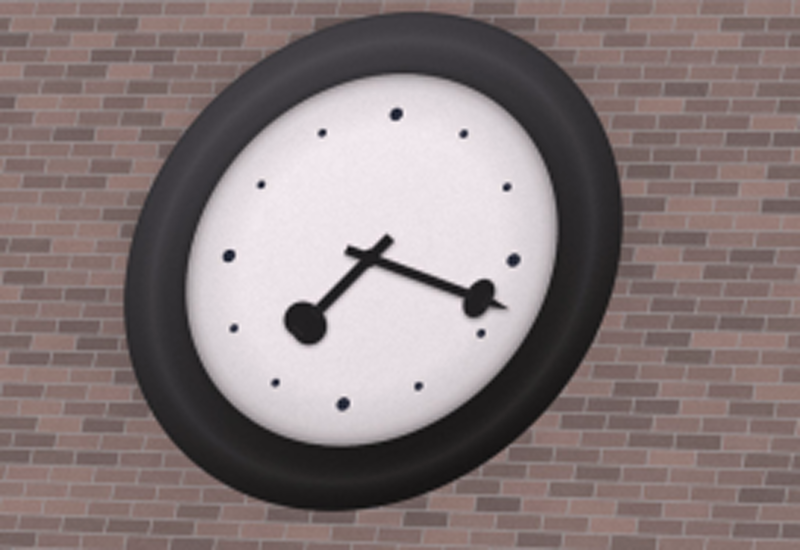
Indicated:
7,18
